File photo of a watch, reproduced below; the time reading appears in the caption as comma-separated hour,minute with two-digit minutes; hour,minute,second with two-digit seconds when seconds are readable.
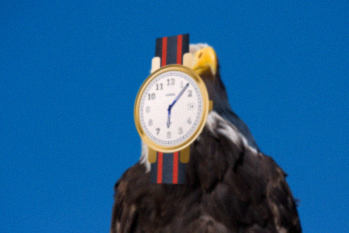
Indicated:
6,07
